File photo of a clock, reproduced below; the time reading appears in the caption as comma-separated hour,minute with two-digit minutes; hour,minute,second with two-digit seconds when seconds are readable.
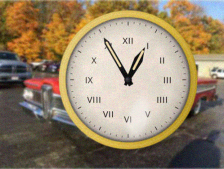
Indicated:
12,55
